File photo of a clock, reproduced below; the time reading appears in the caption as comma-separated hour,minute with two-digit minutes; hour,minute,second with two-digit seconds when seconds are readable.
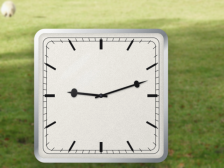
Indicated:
9,12
